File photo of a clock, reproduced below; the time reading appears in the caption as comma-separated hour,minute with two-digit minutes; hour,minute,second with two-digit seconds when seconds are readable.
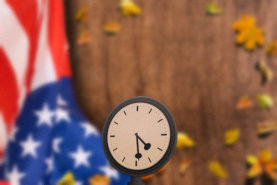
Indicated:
4,29
